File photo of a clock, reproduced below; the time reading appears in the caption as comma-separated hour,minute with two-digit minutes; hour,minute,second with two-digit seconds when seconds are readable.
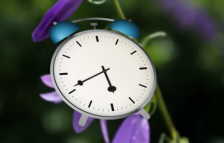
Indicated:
5,41
